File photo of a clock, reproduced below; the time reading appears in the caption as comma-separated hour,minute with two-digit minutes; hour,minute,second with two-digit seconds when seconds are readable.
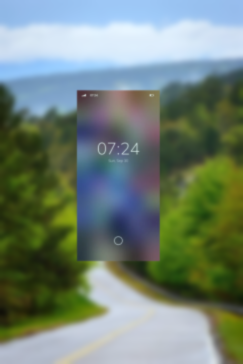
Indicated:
7,24
